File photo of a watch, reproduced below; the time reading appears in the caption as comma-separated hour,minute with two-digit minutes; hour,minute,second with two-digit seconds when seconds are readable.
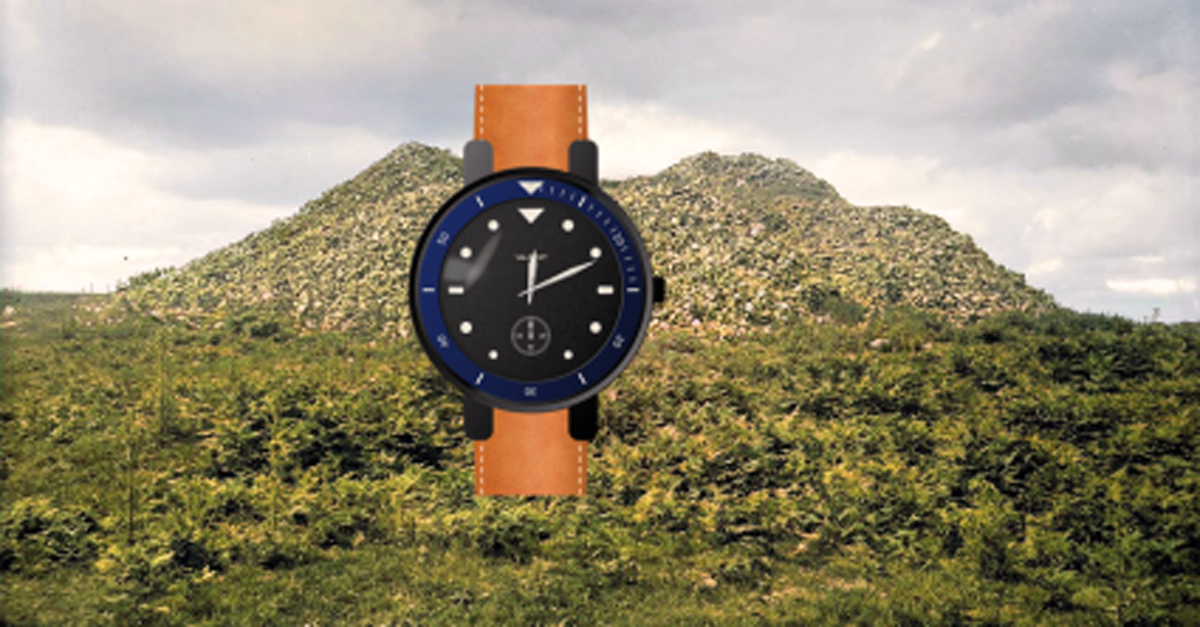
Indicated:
12,11
